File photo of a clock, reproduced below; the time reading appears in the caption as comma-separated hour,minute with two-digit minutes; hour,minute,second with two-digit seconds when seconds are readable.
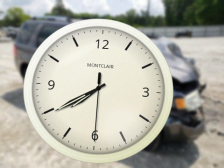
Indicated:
7,39,30
